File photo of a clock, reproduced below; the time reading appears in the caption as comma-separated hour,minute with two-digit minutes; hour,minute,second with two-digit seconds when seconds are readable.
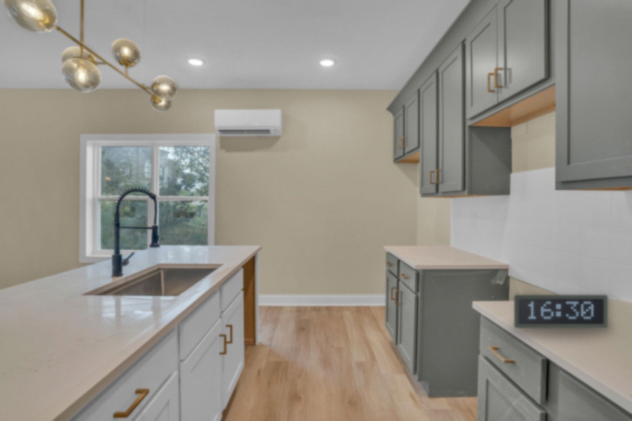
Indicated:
16,30
